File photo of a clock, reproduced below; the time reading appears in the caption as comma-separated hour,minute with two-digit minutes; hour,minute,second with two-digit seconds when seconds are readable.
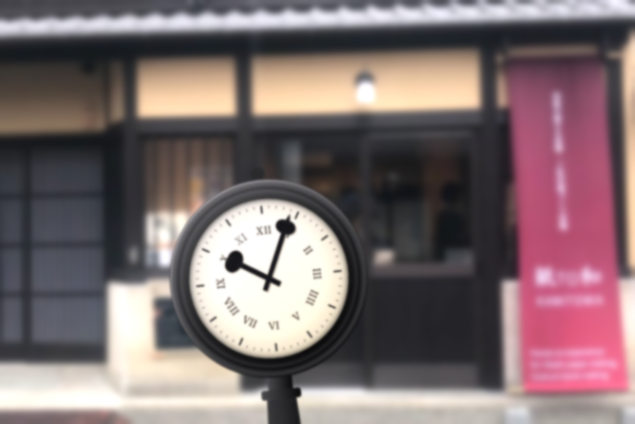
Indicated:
10,04
